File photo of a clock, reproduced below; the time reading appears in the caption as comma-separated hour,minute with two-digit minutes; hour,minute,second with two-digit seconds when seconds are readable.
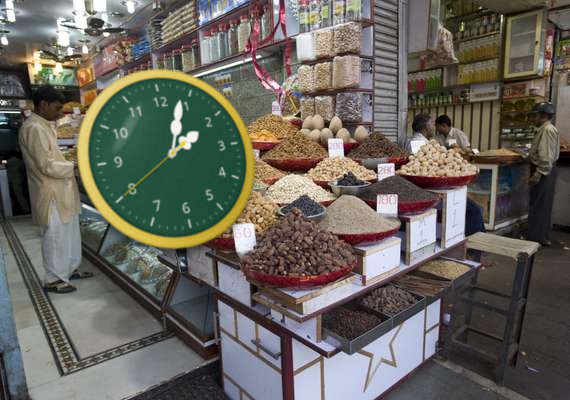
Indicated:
2,03,40
